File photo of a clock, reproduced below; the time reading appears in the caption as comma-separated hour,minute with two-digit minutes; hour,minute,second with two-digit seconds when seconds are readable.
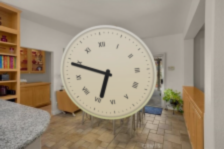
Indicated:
6,49
